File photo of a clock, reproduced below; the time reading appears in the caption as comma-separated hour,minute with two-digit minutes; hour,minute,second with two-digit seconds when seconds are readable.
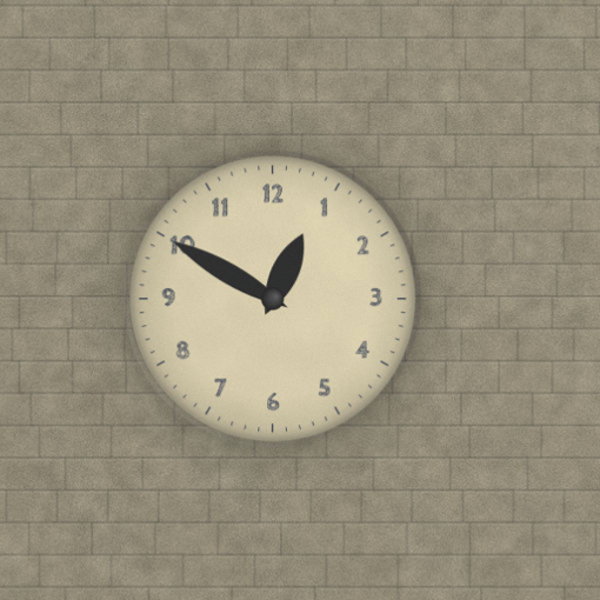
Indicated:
12,50
